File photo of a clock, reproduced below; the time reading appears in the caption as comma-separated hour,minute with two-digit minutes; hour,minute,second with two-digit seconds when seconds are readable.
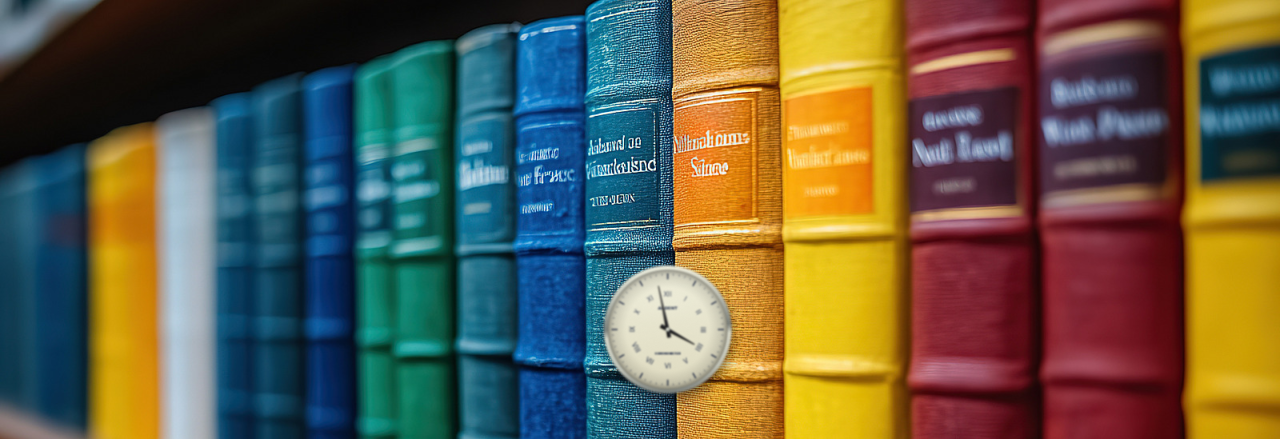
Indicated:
3,58
